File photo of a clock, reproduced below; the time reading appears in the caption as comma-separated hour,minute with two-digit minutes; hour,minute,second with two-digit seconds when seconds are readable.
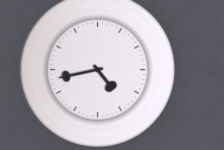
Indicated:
4,43
